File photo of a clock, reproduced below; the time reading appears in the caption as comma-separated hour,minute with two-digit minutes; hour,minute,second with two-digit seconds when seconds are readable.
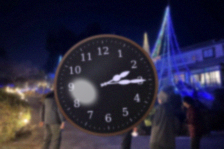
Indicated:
2,15
